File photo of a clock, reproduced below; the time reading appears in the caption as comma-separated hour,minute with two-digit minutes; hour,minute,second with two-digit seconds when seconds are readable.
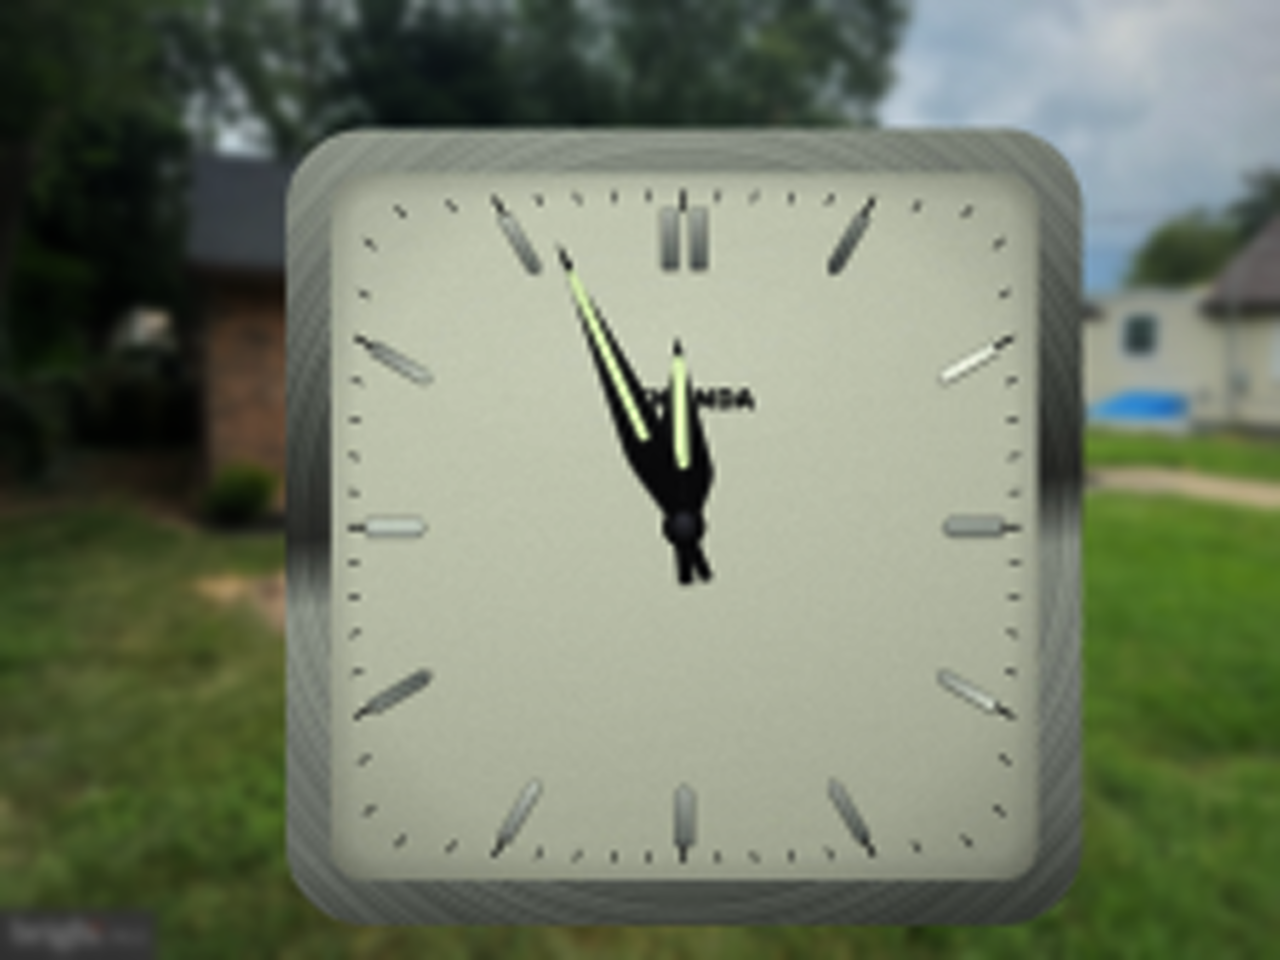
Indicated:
11,56
